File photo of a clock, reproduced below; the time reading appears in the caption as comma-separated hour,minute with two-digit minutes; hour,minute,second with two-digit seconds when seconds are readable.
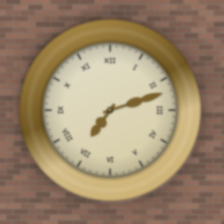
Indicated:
7,12
